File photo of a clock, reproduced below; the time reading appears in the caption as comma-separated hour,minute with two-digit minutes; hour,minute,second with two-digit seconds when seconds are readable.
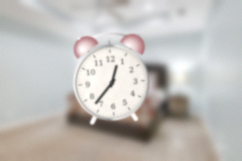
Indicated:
12,37
